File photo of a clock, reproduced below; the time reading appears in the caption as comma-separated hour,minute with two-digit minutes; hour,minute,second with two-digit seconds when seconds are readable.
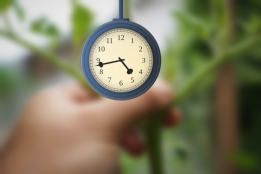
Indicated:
4,43
